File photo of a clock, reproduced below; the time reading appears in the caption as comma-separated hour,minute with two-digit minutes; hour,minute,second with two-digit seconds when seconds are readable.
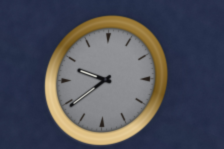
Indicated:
9,39
